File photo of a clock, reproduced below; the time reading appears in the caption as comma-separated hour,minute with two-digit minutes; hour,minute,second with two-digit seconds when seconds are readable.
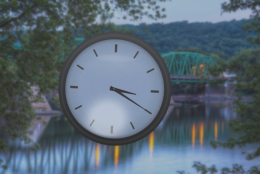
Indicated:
3,20
